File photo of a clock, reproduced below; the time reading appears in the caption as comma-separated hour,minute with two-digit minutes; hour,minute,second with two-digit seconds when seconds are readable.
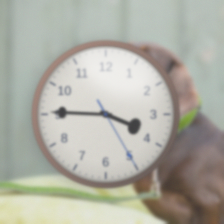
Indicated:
3,45,25
